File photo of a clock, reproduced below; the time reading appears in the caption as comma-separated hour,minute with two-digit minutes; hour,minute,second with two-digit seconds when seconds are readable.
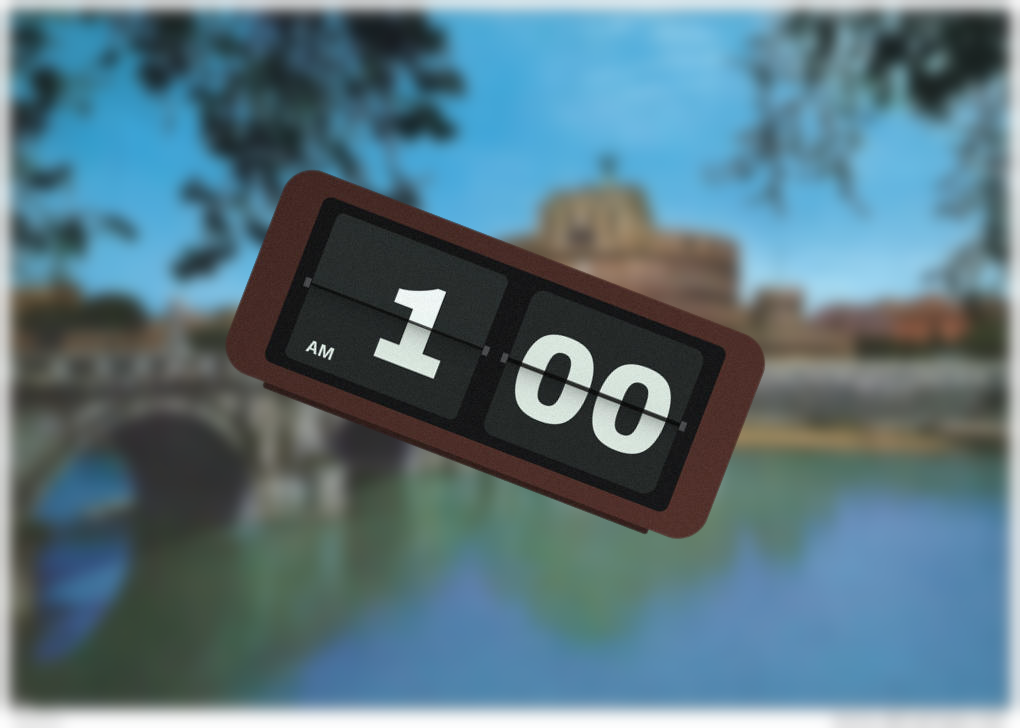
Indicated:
1,00
